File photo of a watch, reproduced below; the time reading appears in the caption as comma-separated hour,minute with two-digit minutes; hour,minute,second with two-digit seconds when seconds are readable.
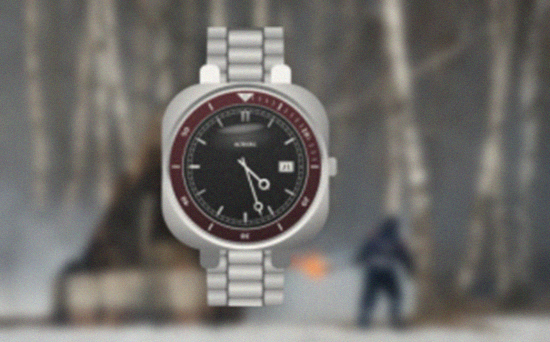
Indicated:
4,27
